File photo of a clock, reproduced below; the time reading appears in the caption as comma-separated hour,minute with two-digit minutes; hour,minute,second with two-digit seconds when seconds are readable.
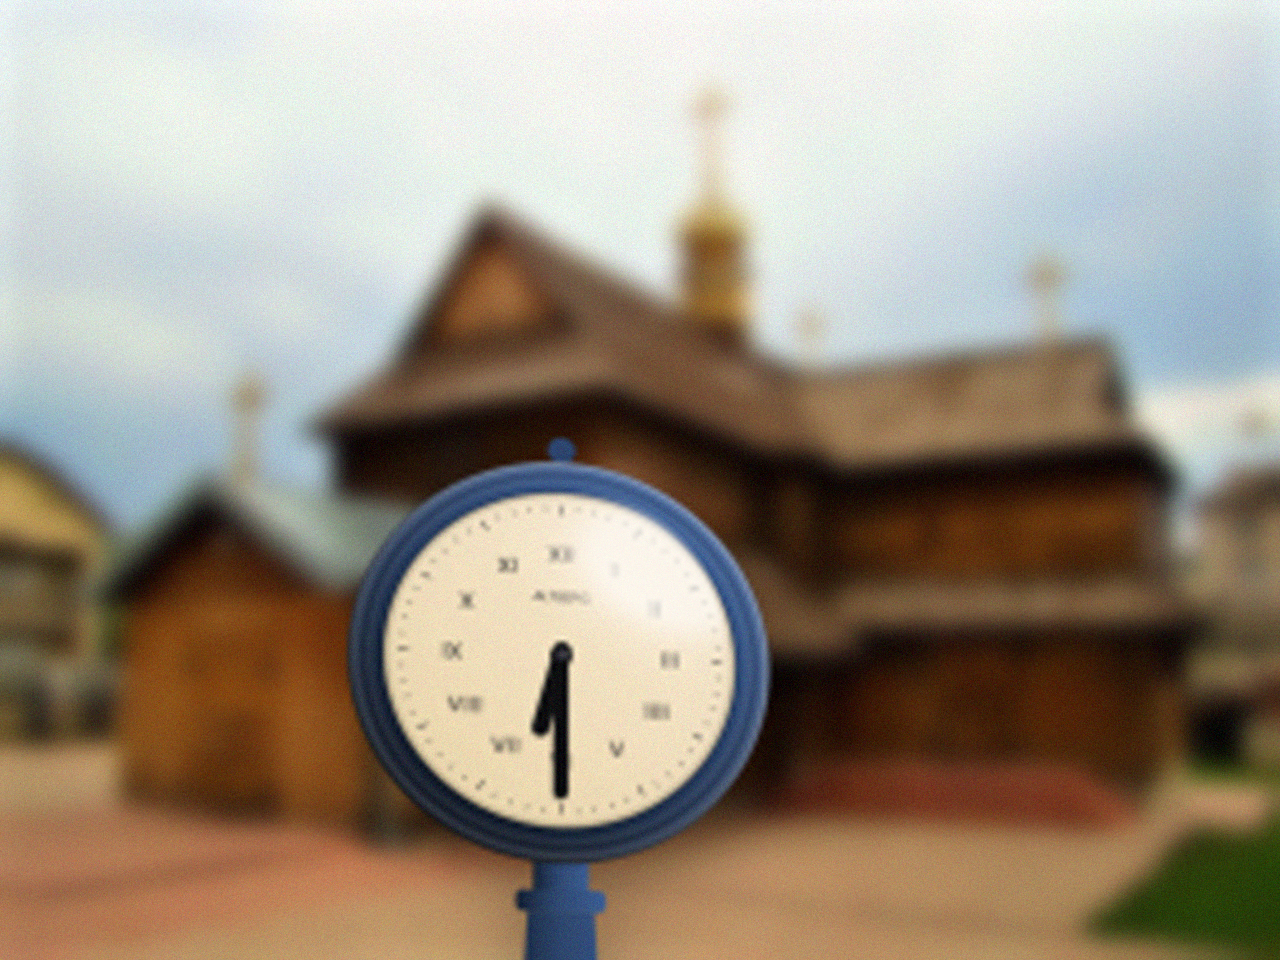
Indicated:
6,30
